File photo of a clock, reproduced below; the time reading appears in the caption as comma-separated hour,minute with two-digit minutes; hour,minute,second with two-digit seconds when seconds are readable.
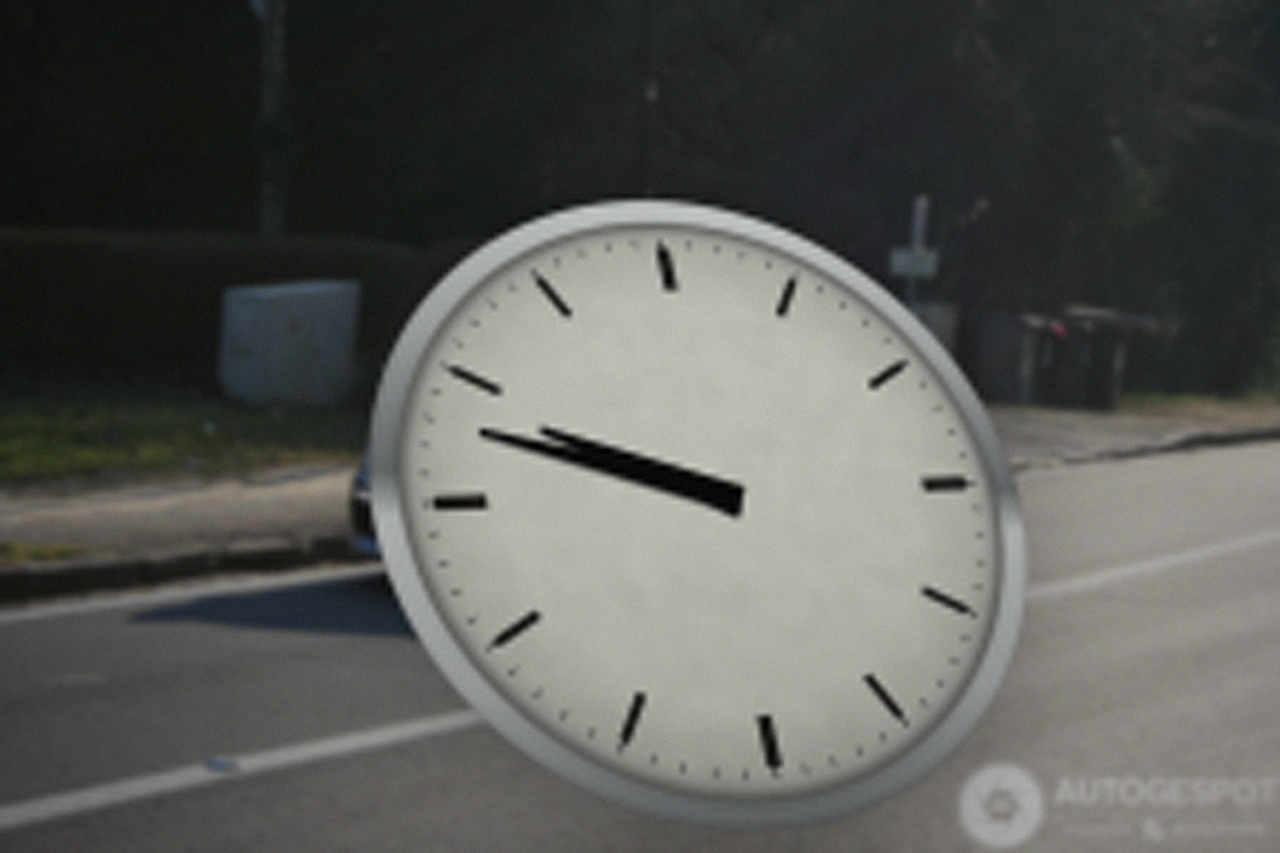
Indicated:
9,48
